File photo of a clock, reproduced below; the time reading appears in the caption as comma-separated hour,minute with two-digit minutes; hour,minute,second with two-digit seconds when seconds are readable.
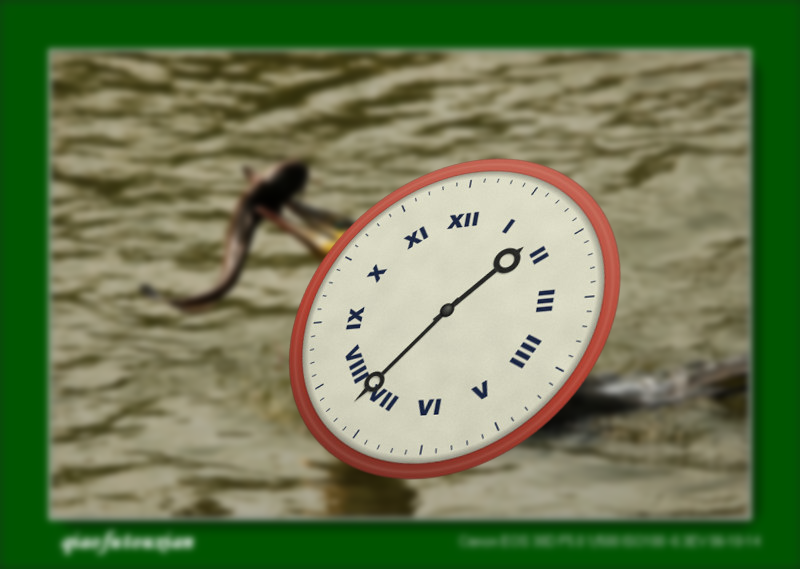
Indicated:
1,37
